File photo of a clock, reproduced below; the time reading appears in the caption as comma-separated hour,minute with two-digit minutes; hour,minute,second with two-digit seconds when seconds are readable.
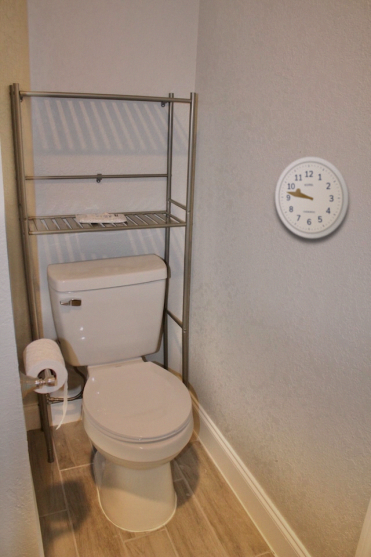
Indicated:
9,47
